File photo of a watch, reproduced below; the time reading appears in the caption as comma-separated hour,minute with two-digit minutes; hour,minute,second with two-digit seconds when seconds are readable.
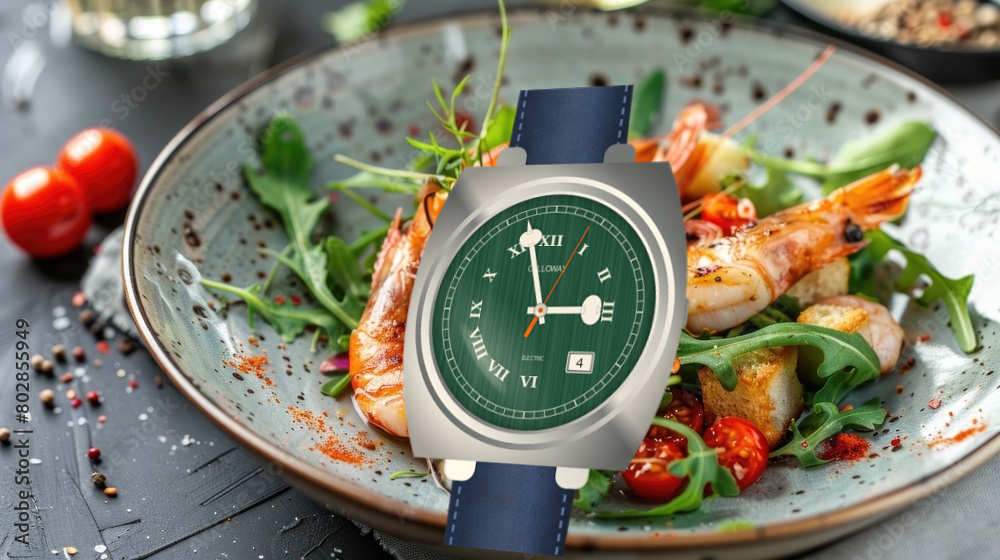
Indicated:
2,57,04
